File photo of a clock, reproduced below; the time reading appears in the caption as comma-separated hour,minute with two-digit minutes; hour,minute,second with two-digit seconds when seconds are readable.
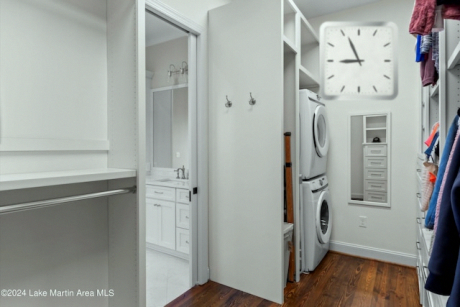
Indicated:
8,56
